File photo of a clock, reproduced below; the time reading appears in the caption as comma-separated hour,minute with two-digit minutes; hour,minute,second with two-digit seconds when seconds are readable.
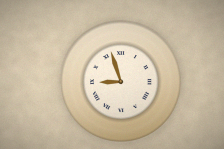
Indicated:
8,57
